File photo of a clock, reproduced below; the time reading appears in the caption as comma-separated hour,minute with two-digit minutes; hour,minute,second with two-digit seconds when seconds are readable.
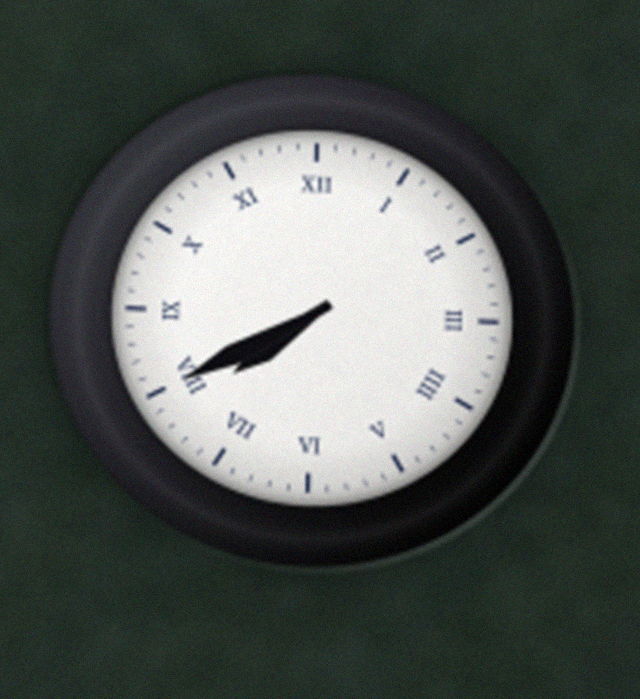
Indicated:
7,40
